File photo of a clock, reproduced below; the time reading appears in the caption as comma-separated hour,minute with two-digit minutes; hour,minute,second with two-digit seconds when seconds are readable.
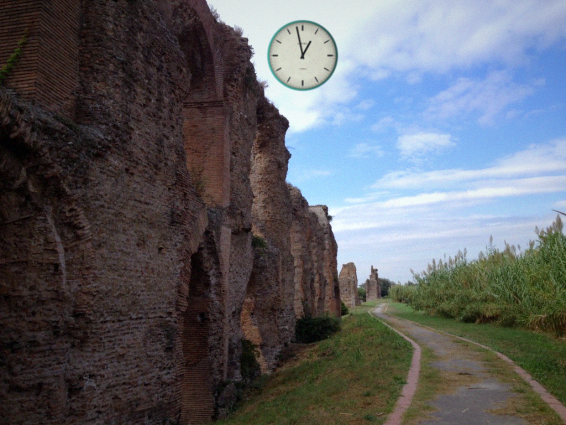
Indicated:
12,58
